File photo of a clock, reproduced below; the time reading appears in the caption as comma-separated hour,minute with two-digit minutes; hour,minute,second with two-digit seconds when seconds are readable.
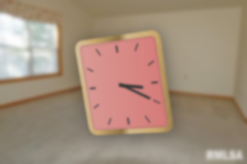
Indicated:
3,20
